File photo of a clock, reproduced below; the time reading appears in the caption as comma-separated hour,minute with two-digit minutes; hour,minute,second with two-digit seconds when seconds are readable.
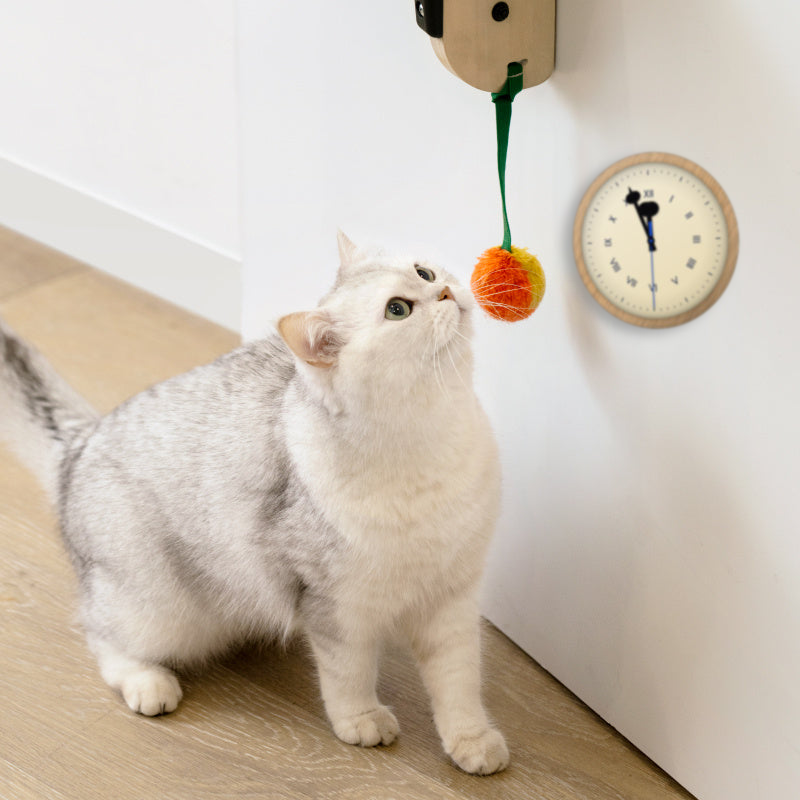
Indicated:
11,56,30
